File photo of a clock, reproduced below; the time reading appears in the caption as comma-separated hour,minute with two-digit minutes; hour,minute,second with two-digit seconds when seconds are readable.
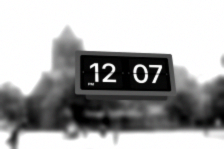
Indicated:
12,07
